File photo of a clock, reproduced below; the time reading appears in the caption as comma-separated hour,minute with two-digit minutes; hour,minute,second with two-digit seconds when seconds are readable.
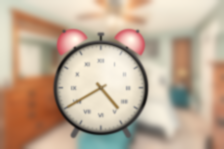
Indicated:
4,40
